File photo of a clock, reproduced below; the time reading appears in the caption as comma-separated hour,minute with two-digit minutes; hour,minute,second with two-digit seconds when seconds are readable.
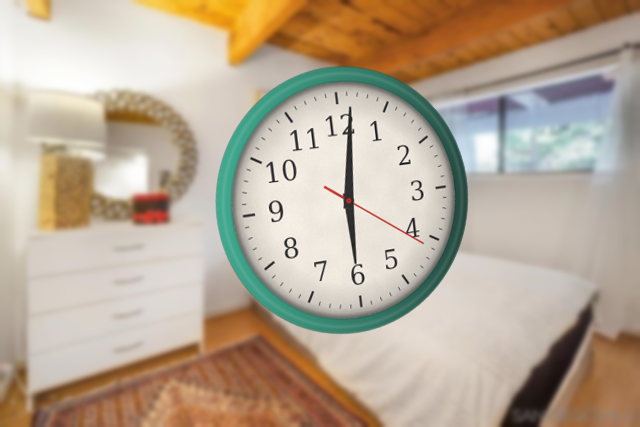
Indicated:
6,01,21
